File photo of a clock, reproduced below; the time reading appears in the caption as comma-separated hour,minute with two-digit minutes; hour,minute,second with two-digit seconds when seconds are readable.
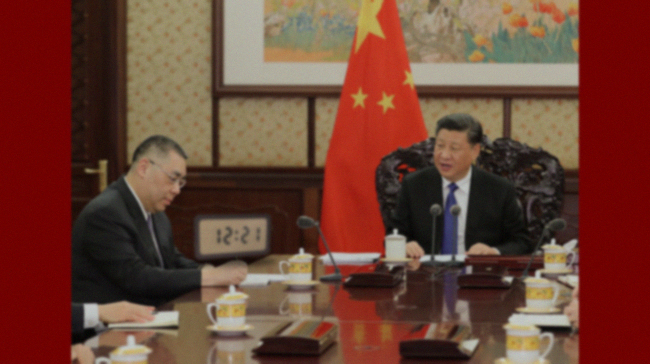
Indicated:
12,21
